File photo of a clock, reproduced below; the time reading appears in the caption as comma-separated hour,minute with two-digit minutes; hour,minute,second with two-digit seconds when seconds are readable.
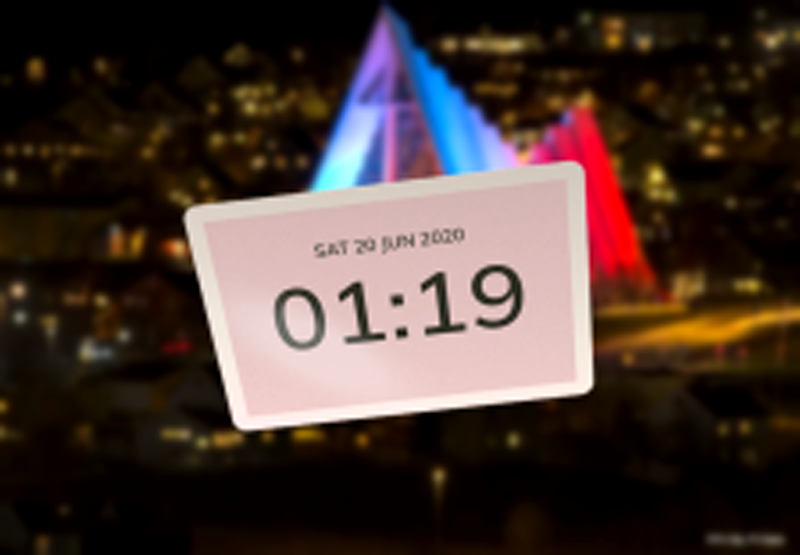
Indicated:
1,19
